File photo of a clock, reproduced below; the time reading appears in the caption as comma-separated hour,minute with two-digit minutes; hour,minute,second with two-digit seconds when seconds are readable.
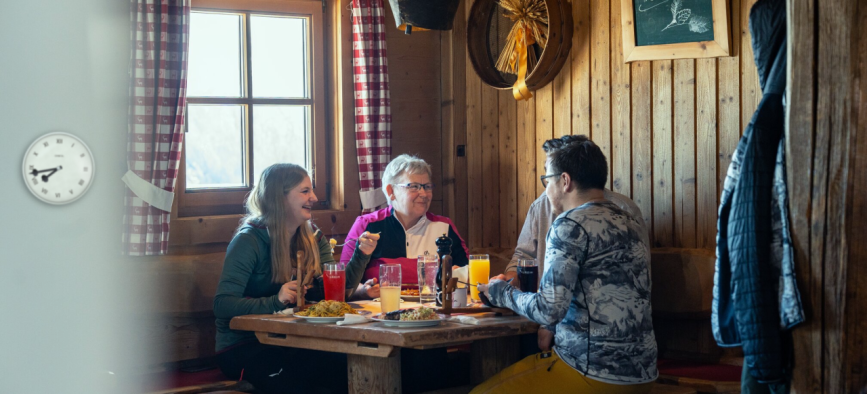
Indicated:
7,43
